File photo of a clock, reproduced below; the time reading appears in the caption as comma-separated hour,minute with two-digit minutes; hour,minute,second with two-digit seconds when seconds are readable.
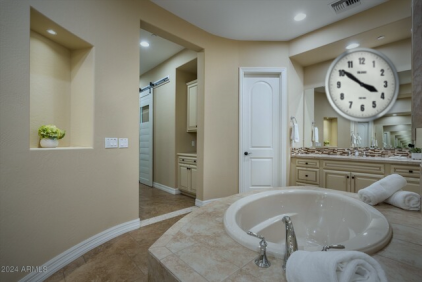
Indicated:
3,51
